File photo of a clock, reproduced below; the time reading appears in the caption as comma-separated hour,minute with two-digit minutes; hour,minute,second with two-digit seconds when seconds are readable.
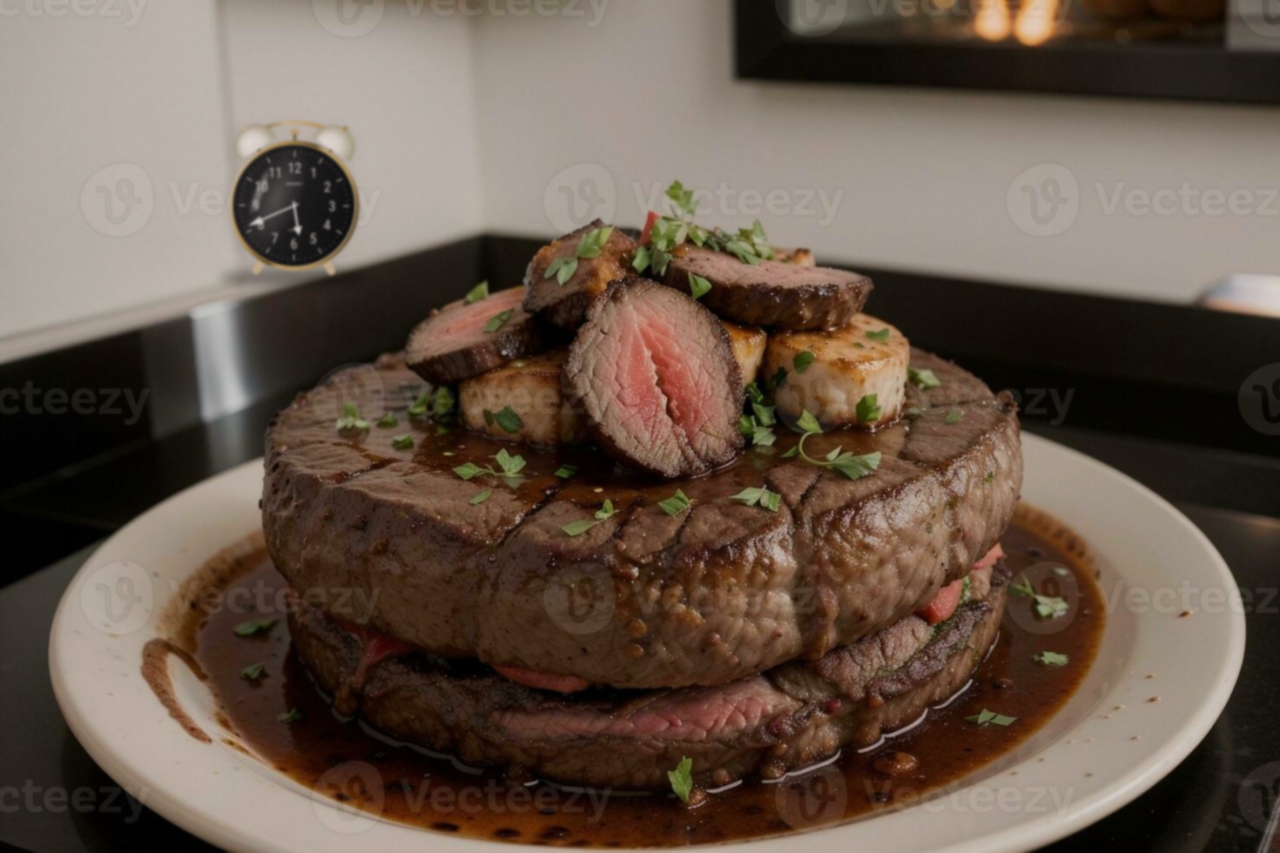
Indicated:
5,41
